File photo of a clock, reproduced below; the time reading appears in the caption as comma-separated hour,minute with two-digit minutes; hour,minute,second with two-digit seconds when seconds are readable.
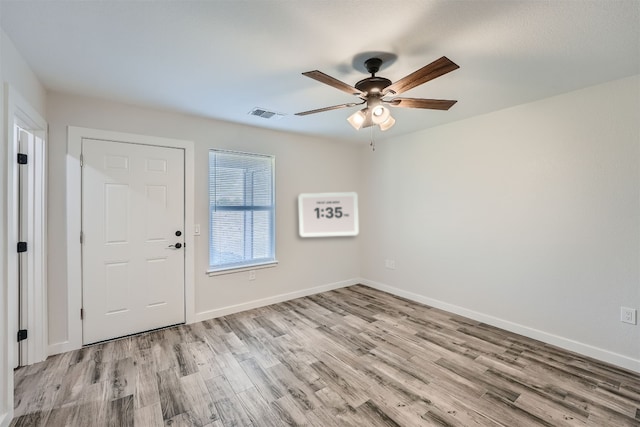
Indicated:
1,35
